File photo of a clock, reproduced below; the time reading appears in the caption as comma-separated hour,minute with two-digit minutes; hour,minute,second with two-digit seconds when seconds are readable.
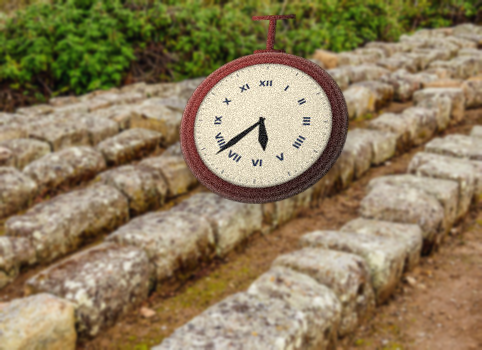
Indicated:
5,38
